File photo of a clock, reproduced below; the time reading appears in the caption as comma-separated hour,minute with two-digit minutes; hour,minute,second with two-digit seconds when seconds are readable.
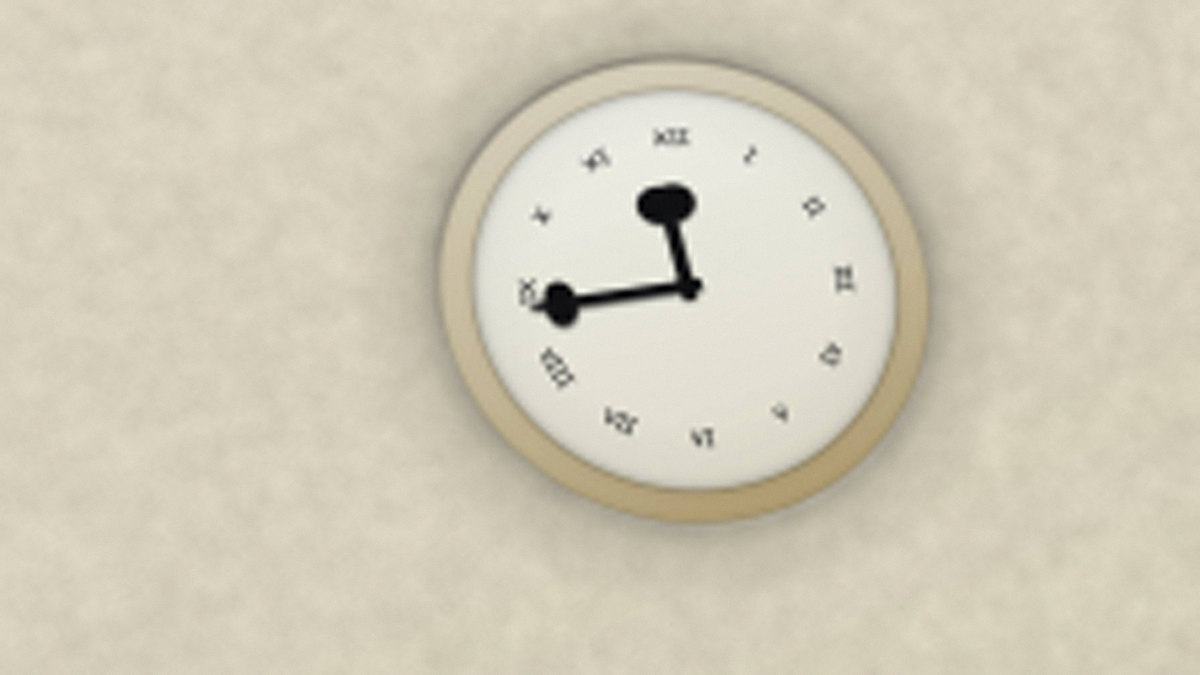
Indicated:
11,44
